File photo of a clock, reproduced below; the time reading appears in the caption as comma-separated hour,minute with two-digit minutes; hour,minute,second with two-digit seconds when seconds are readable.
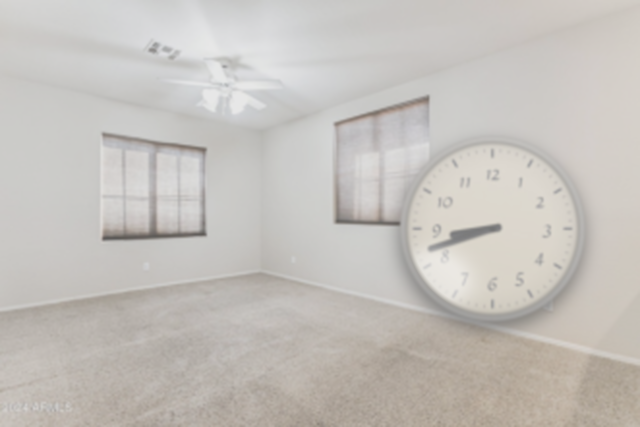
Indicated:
8,42
